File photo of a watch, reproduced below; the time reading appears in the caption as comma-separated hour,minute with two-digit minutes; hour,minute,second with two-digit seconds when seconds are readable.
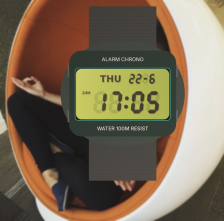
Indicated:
17,05
